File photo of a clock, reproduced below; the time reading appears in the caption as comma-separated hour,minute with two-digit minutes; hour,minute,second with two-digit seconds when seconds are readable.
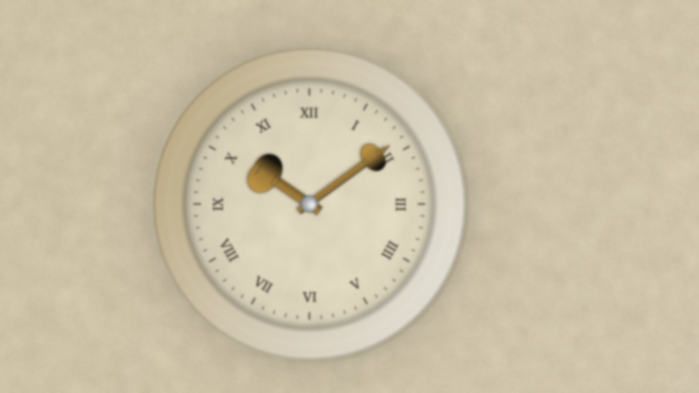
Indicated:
10,09
